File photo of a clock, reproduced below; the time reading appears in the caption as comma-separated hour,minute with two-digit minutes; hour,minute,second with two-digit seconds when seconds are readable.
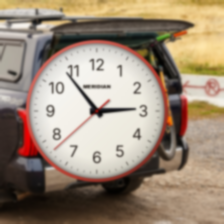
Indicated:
2,53,38
